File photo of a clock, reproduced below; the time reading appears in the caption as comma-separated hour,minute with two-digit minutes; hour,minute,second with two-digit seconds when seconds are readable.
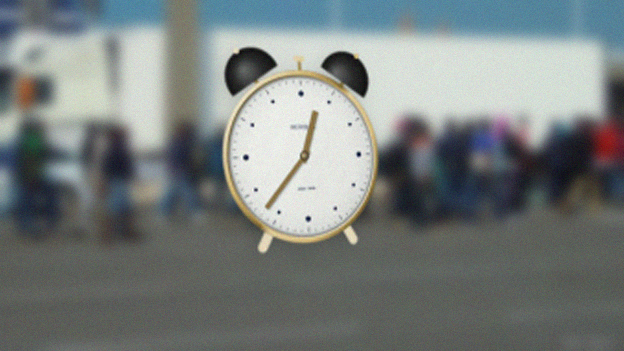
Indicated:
12,37
